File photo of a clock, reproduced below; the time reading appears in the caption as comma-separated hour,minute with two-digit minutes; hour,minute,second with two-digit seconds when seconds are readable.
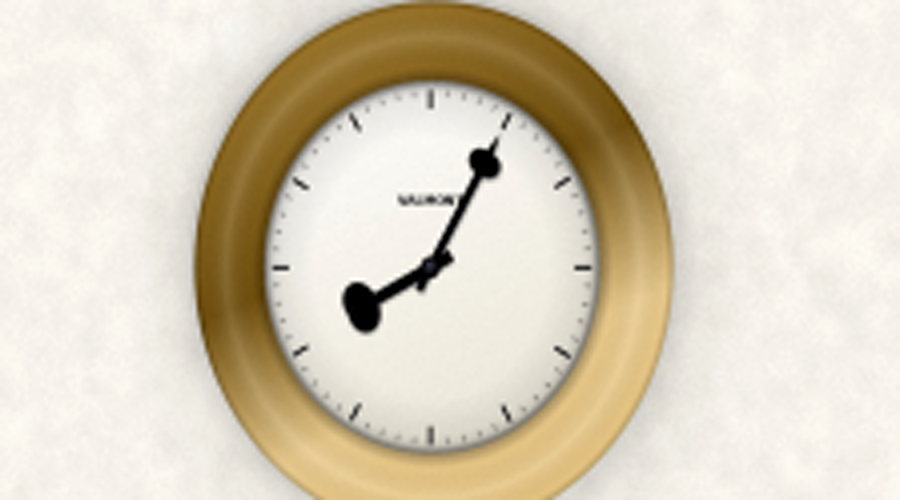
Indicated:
8,05
